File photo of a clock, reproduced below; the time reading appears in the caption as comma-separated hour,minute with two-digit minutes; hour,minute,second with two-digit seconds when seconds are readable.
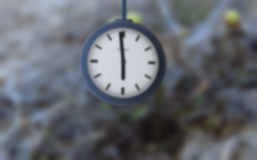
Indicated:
5,59
